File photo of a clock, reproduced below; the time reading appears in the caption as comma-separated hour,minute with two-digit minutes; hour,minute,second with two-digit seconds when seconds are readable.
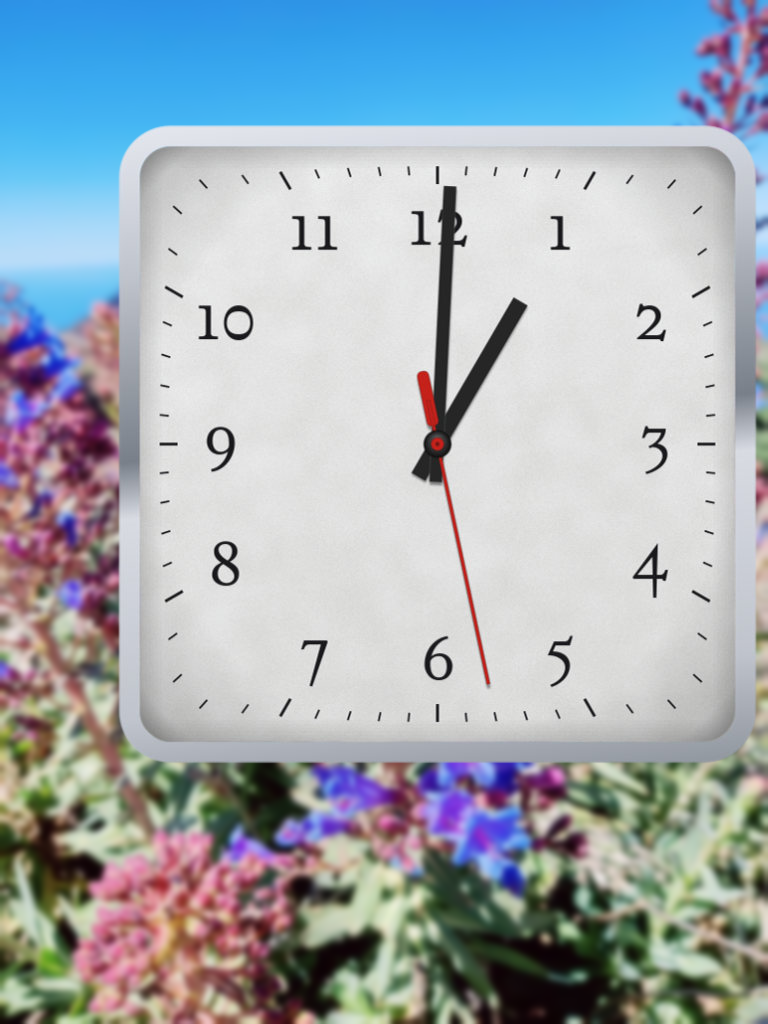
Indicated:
1,00,28
